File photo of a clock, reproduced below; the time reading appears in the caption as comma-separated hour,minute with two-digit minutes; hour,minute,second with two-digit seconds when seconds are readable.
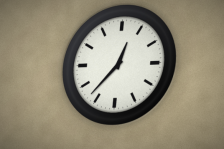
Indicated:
12,37
